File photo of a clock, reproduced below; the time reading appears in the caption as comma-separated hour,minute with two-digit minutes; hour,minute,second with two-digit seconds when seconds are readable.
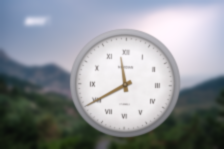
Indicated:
11,40
